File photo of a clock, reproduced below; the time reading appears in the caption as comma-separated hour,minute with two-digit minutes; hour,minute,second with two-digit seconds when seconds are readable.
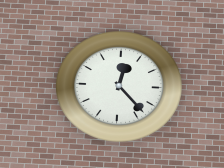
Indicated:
12,23
